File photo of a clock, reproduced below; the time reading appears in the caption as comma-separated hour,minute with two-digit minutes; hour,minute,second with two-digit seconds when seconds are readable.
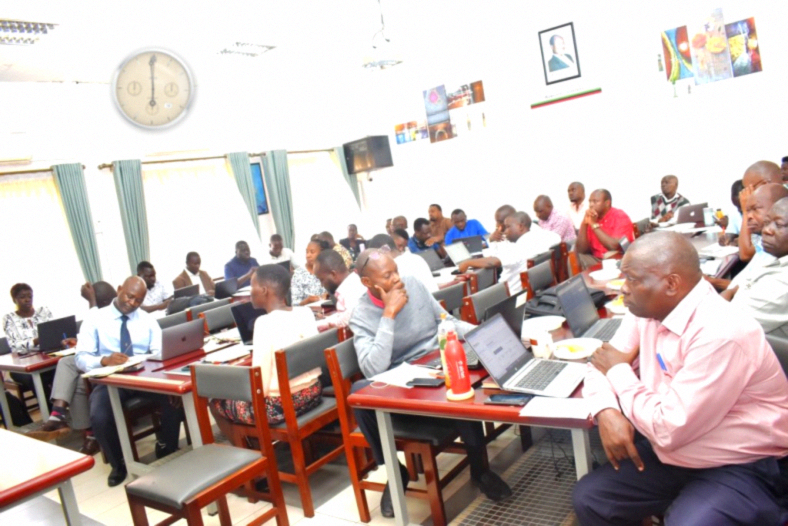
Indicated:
5,59
